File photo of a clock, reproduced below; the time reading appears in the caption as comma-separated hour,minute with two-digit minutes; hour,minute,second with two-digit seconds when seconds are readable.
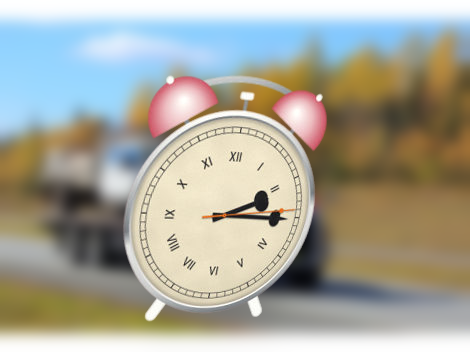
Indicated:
2,15,14
